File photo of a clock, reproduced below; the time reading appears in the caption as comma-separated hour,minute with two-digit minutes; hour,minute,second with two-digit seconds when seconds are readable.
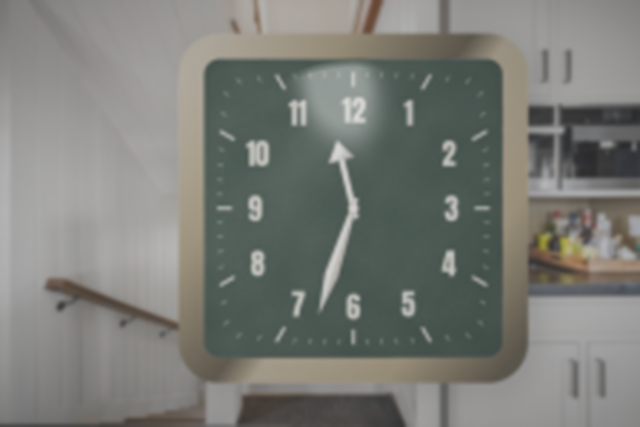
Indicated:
11,33
